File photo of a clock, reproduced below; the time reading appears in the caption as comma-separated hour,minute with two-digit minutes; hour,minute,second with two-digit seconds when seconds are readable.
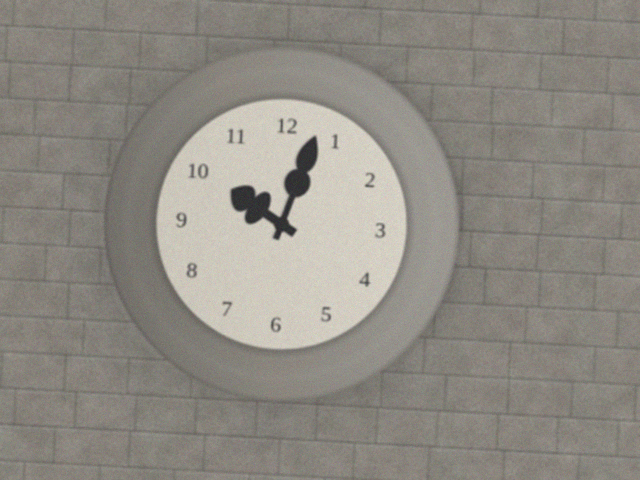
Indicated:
10,03
